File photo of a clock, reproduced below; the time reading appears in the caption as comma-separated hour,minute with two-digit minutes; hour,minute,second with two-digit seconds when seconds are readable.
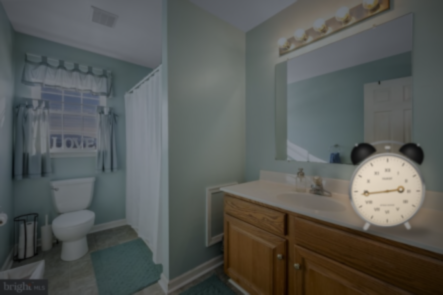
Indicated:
2,44
